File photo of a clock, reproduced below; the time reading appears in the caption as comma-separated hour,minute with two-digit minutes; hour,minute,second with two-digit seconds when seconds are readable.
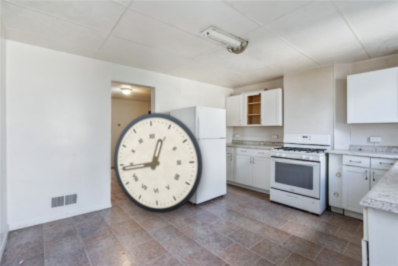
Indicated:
12,44
